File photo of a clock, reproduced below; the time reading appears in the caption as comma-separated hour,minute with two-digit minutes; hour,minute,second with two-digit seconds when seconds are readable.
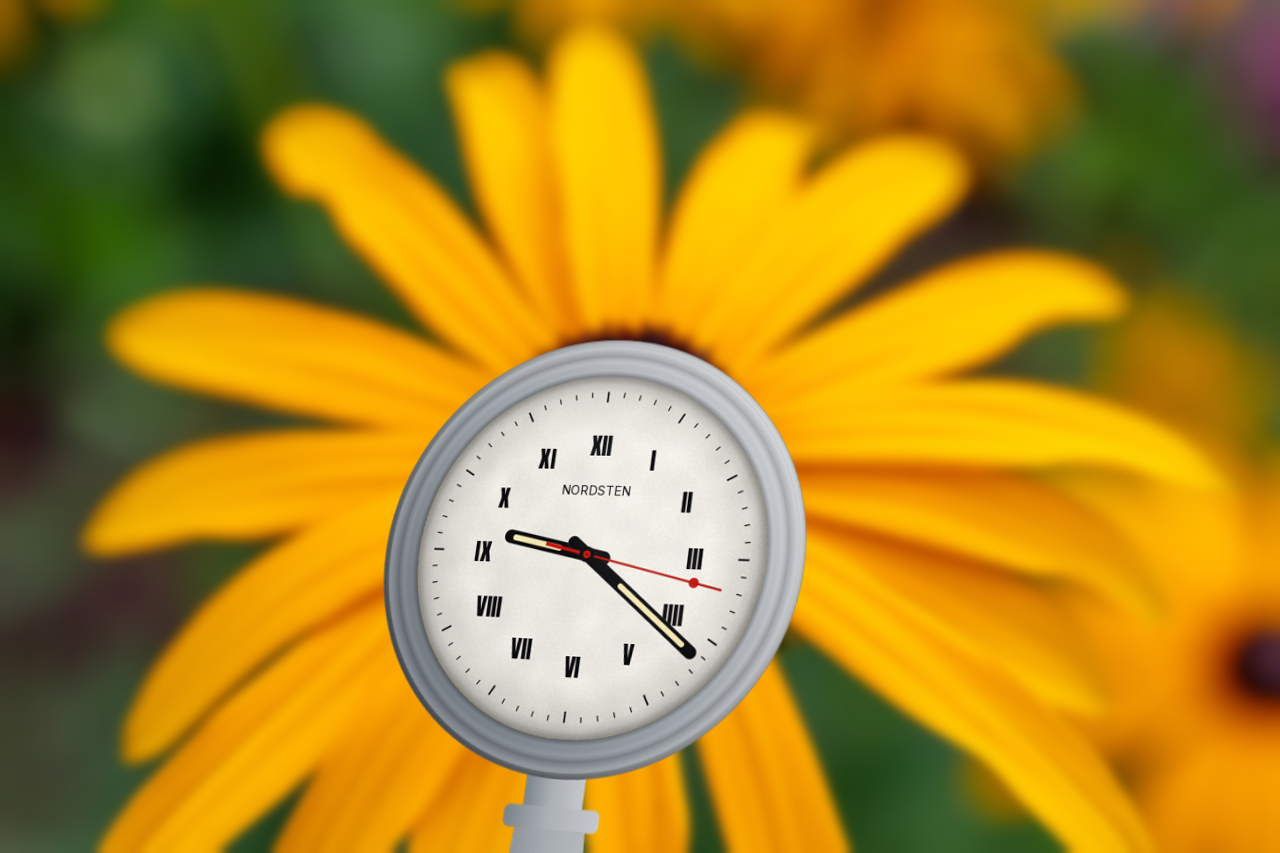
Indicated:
9,21,17
